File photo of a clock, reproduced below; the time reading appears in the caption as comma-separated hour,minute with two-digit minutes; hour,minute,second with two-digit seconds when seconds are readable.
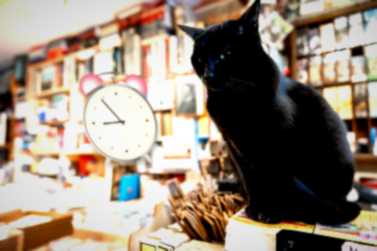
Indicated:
8,54
